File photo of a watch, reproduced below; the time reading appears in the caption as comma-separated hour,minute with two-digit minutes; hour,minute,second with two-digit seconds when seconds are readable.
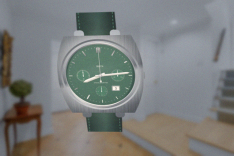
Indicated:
8,14
